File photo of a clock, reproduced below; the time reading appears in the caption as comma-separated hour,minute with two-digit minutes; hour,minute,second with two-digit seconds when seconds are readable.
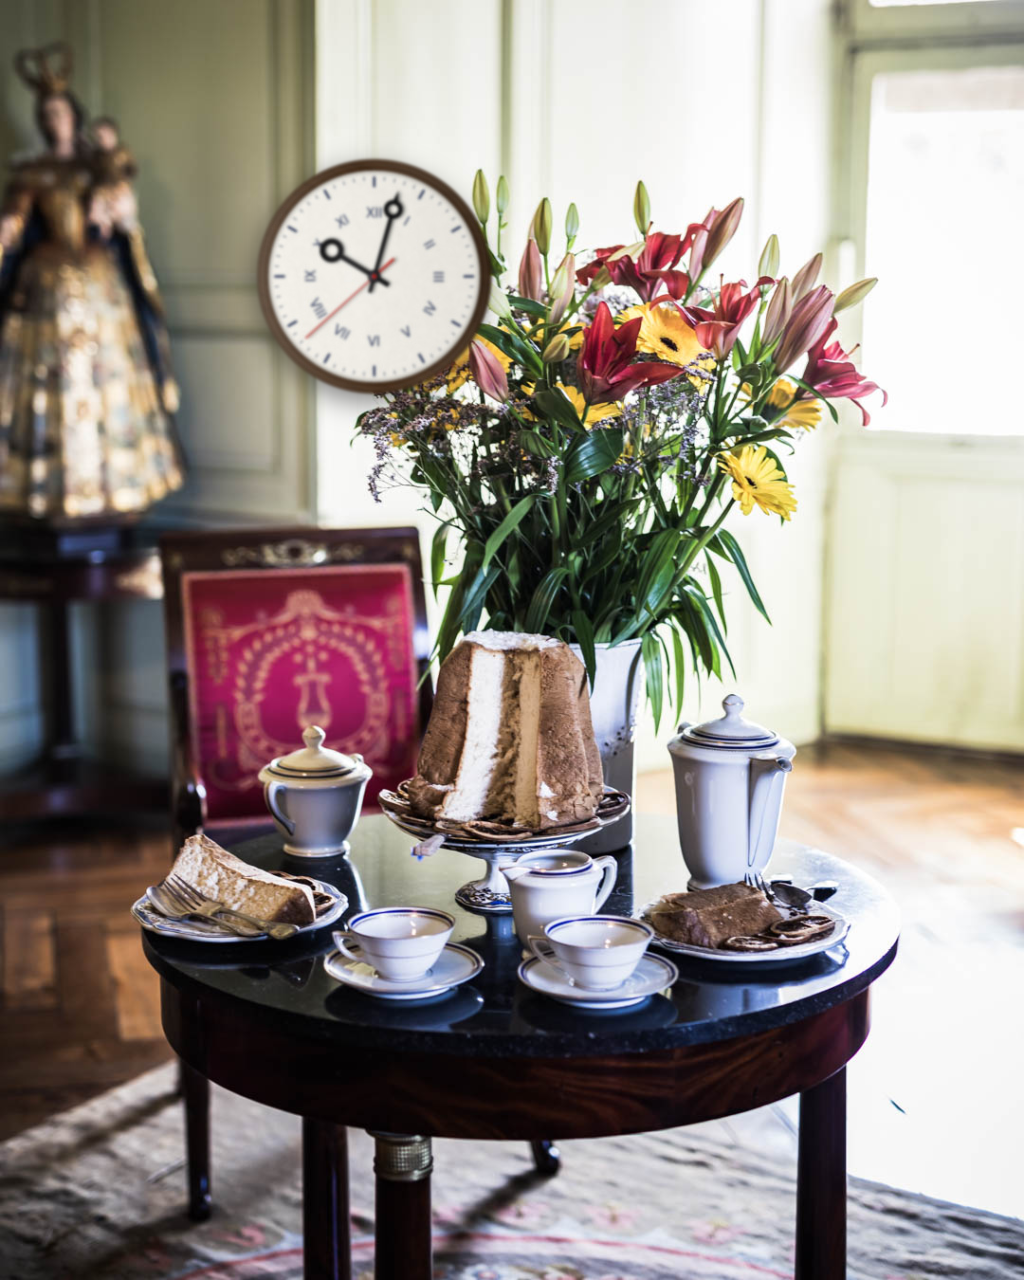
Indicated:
10,02,38
